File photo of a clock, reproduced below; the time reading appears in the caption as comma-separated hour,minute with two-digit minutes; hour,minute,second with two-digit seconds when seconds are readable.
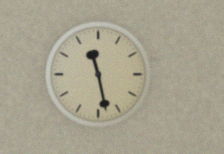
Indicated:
11,28
